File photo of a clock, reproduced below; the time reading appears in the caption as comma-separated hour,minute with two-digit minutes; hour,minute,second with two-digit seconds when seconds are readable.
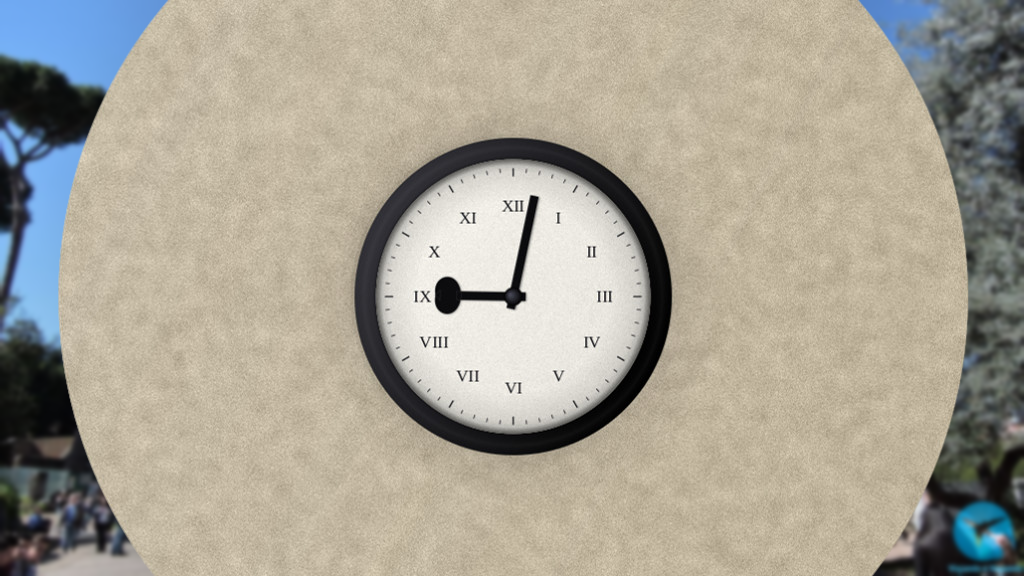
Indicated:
9,02
